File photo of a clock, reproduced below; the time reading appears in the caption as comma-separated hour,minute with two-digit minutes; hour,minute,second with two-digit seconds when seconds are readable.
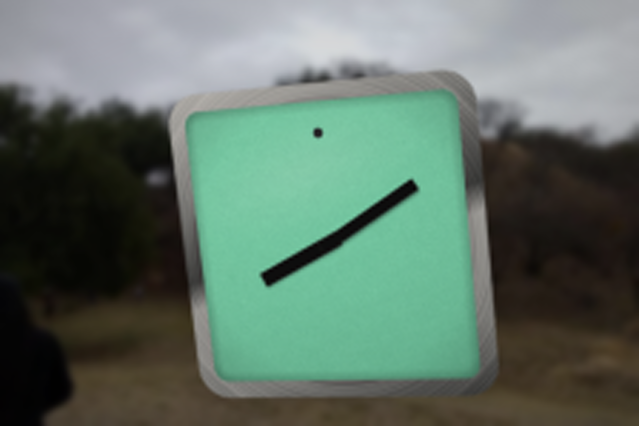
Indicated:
8,10
